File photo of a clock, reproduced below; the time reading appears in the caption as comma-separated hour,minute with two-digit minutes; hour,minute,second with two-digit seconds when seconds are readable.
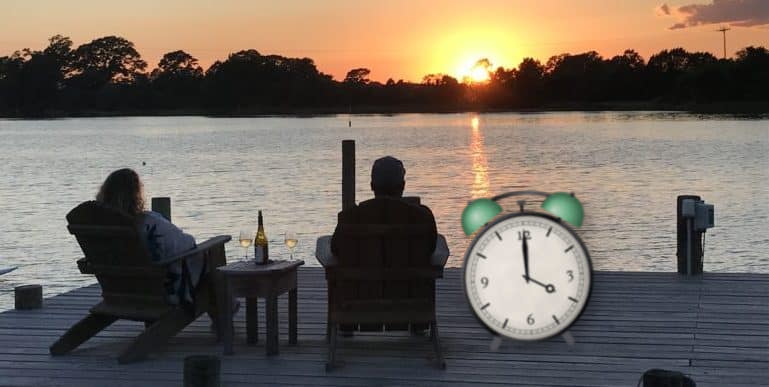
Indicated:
4,00
